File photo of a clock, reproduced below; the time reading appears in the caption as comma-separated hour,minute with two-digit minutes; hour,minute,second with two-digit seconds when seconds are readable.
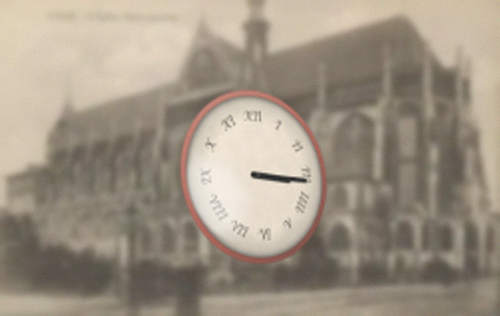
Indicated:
3,16
